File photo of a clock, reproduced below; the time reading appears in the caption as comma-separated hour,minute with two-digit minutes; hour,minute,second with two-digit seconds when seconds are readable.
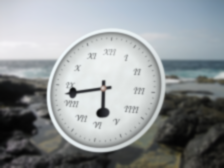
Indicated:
5,43
